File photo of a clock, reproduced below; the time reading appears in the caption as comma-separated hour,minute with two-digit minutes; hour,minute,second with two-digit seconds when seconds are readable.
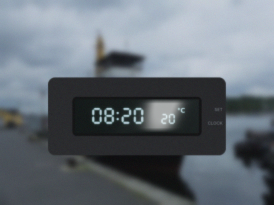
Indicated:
8,20
